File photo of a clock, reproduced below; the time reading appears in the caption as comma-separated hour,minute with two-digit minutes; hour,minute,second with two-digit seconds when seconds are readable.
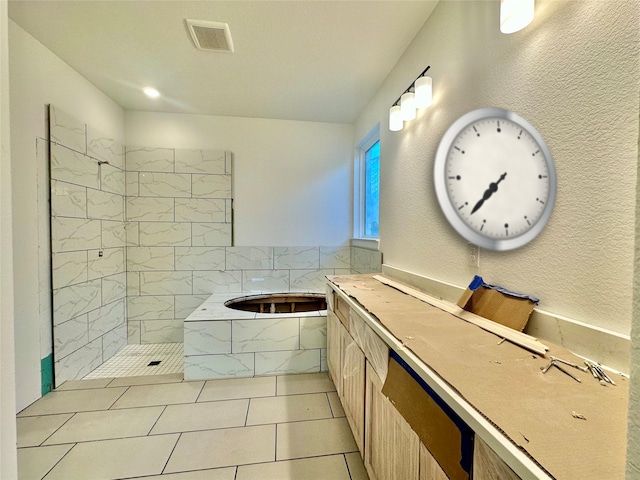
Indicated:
7,38
